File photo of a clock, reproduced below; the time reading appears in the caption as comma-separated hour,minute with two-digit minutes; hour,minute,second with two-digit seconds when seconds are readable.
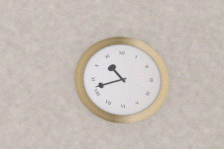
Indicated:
10,42
